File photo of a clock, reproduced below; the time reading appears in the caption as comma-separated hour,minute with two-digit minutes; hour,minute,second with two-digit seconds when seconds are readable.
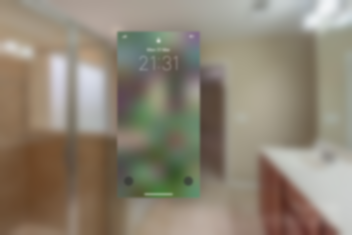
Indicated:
21,31
